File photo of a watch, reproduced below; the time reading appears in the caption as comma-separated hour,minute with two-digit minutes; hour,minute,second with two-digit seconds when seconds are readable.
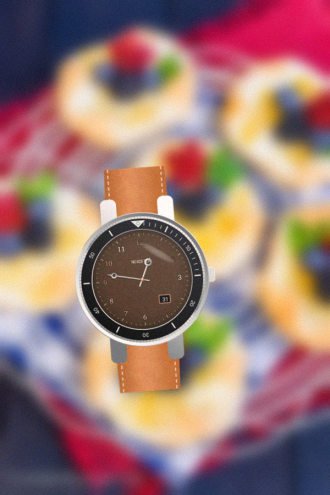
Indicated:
12,47
